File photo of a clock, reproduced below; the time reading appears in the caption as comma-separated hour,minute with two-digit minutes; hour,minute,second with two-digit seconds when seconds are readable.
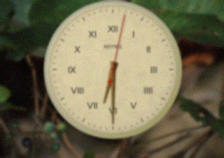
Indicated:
6,30,02
